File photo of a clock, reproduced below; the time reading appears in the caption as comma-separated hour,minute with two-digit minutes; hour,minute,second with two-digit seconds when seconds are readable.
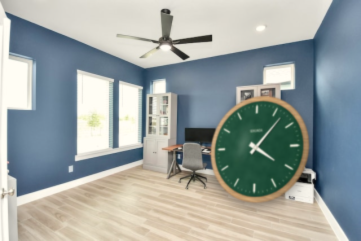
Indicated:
4,07
